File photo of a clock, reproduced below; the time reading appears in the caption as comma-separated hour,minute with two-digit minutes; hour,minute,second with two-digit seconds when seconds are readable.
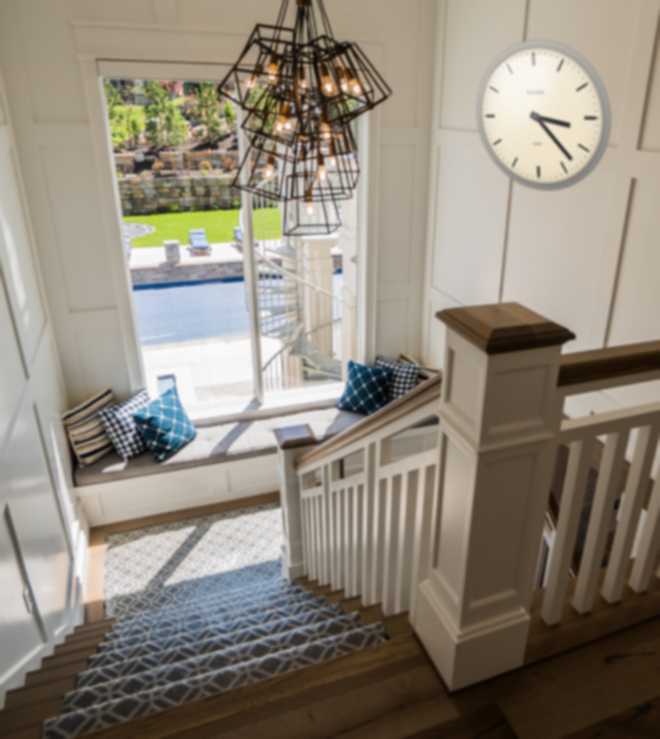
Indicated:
3,23
